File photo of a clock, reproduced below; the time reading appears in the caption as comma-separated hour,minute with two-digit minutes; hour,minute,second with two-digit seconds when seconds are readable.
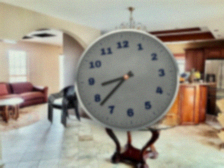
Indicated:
8,38
